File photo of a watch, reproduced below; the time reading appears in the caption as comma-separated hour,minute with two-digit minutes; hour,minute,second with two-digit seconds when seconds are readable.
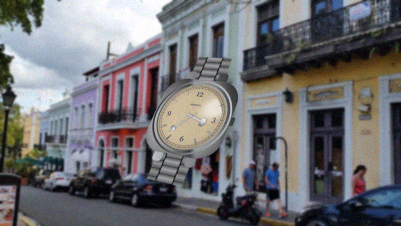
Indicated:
3,37
